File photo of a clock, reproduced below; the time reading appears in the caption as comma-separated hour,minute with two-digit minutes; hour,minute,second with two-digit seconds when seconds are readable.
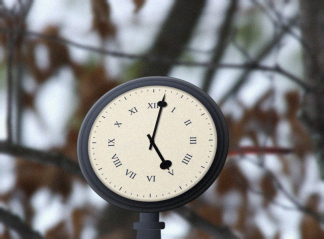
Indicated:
5,02
